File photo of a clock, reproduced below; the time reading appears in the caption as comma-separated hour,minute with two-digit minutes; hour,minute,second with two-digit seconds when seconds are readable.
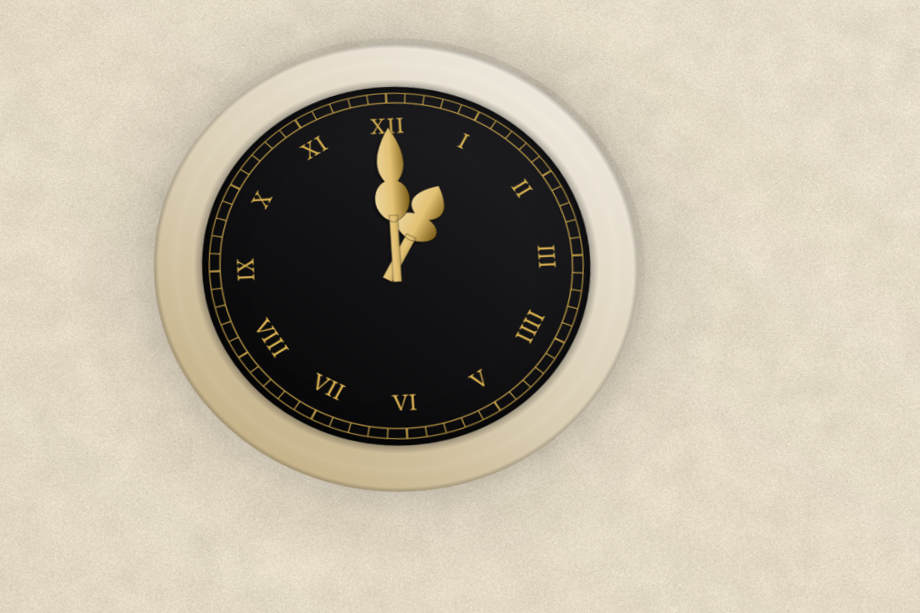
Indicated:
1,00
